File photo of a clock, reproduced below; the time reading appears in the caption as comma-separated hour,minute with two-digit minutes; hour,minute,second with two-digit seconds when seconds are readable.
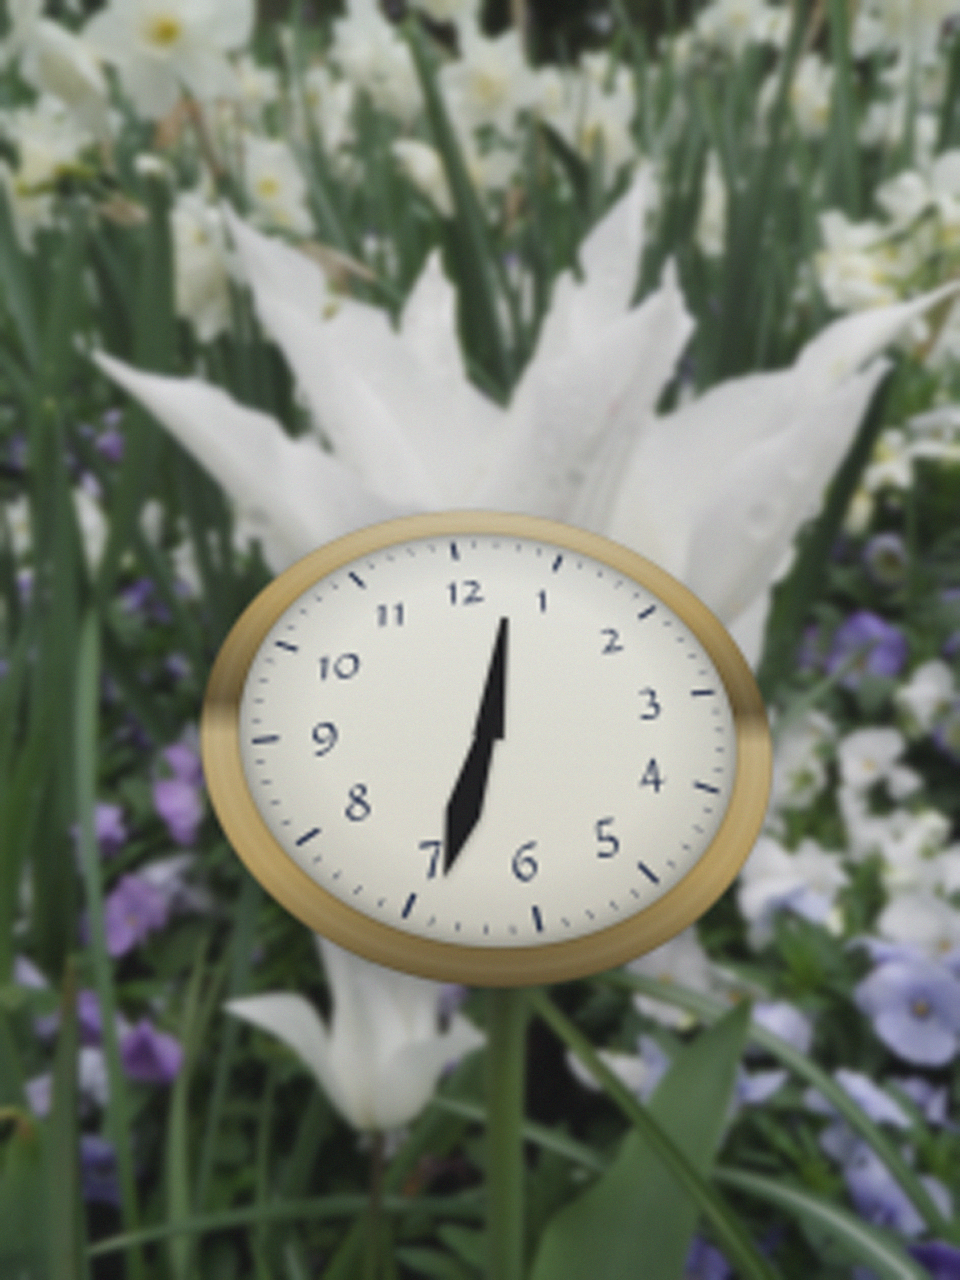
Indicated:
12,34
